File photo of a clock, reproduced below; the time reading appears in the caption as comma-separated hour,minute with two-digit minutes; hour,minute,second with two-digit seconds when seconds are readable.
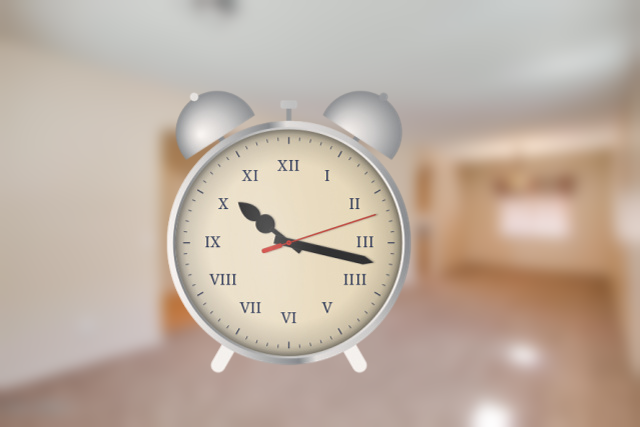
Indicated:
10,17,12
